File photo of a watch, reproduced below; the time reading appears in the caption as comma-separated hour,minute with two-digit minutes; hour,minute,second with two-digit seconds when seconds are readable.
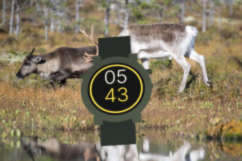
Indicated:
5,43
